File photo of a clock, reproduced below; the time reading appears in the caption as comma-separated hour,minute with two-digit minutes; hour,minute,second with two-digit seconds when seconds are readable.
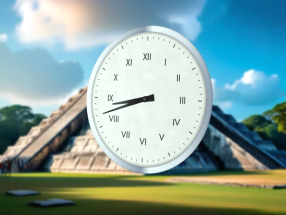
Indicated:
8,42
